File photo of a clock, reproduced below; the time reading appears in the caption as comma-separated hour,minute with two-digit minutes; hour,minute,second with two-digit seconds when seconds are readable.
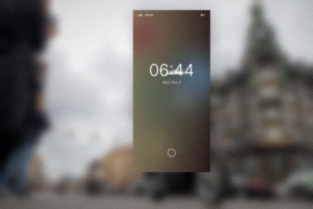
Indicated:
6,44
